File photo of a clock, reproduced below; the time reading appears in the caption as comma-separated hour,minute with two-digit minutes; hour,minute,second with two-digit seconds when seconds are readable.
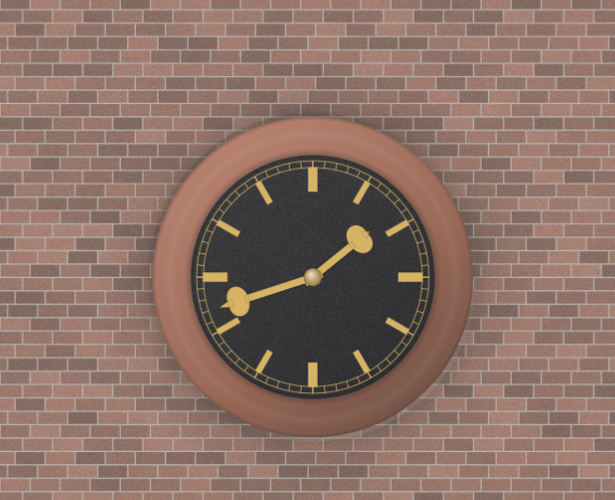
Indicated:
1,42
